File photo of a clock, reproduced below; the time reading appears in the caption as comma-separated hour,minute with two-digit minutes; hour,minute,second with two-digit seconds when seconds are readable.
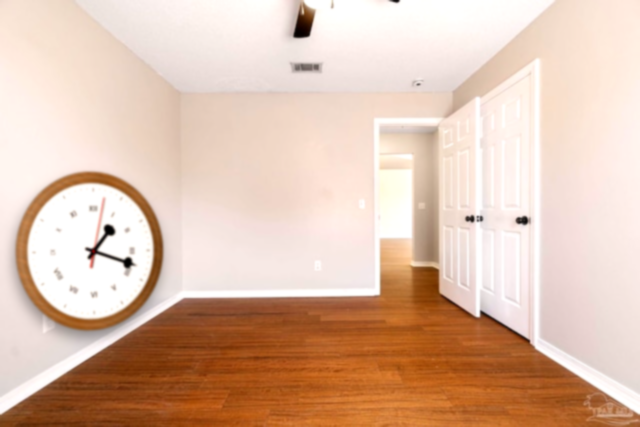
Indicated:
1,18,02
